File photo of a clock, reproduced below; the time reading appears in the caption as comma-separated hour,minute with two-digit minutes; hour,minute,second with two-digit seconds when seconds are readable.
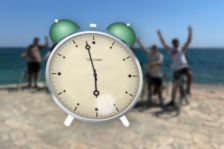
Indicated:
5,58
